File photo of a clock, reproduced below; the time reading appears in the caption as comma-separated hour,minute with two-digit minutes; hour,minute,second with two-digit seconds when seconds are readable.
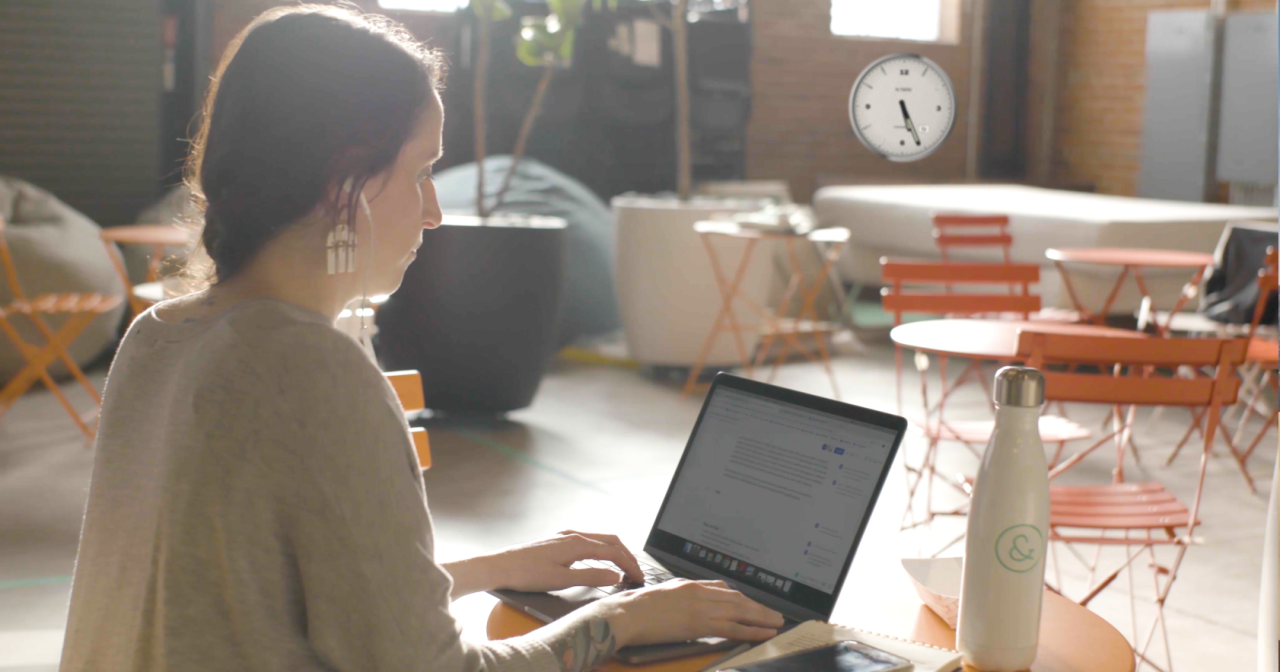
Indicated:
5,26
